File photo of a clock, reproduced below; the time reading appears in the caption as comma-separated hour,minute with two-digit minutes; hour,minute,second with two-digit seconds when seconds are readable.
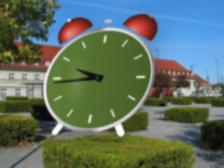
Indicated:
9,44
